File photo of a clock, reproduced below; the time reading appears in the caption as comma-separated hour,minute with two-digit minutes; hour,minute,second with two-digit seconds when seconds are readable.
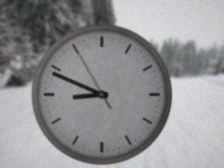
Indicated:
8,48,55
